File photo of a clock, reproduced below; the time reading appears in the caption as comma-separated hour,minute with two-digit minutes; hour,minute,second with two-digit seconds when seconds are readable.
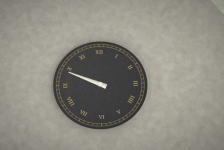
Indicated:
9,49
